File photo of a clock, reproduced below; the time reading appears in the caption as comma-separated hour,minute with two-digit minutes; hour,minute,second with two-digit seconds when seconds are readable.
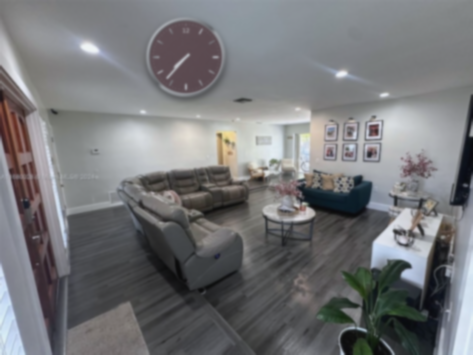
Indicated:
7,37
